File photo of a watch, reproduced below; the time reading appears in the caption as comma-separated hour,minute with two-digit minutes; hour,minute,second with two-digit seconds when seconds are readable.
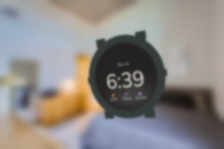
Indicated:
6,39
